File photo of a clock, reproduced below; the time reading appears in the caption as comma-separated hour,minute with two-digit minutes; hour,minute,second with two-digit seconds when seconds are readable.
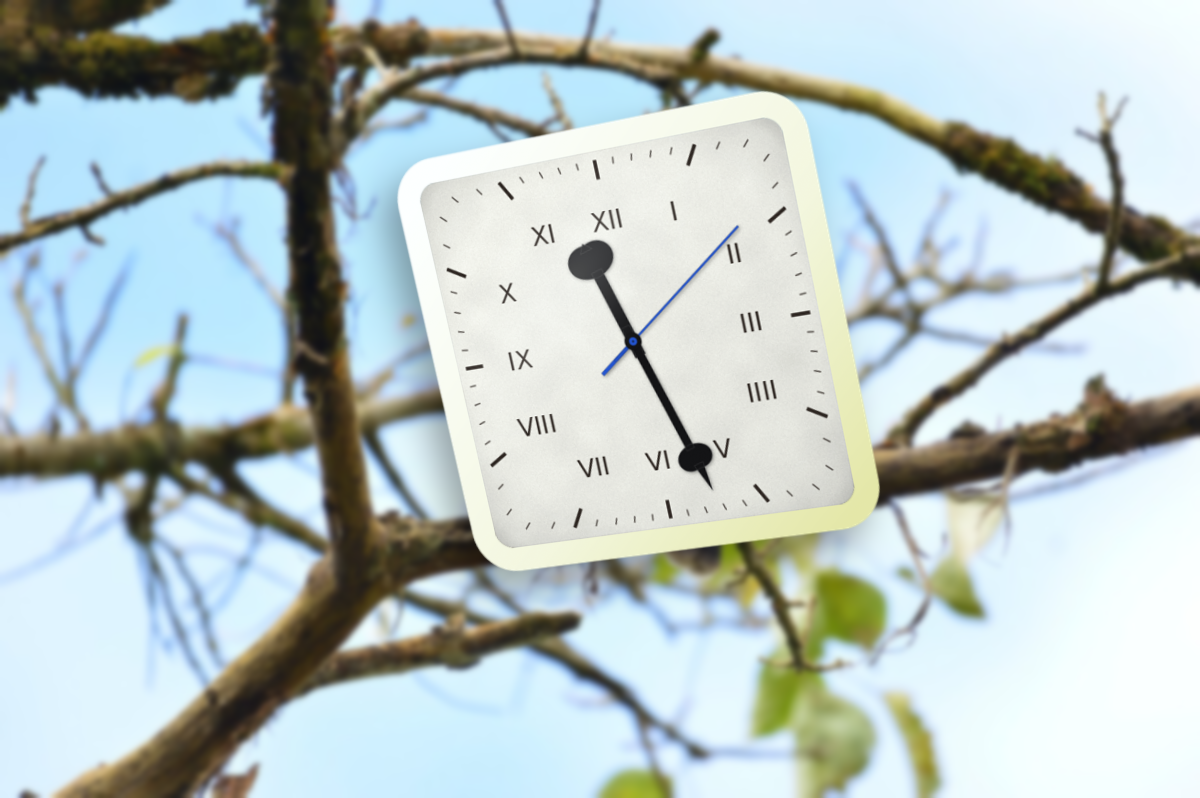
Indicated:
11,27,09
